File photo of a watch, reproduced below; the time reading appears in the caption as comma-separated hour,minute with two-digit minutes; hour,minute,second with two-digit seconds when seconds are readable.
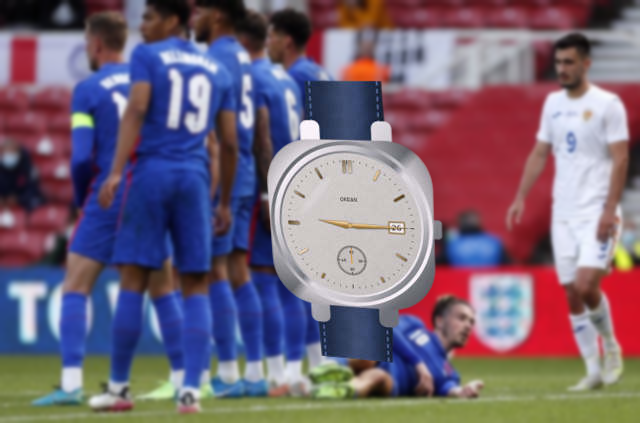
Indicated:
9,15
